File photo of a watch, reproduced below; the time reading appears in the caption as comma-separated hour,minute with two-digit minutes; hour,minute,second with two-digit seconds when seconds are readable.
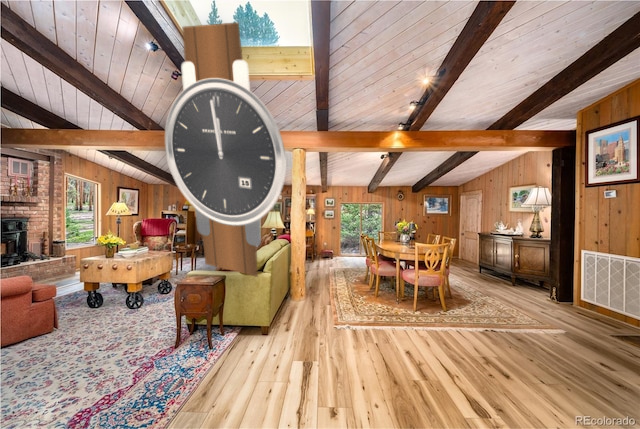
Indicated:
11,59
